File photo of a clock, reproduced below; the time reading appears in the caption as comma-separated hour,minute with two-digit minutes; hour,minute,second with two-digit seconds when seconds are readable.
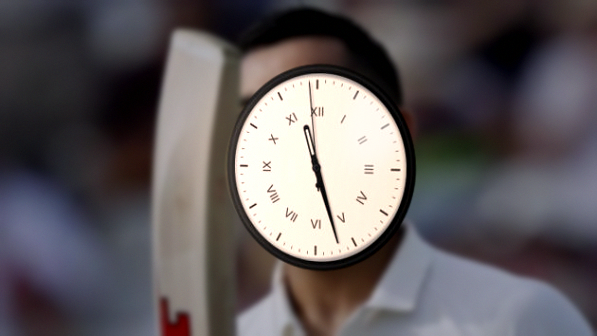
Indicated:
11,26,59
